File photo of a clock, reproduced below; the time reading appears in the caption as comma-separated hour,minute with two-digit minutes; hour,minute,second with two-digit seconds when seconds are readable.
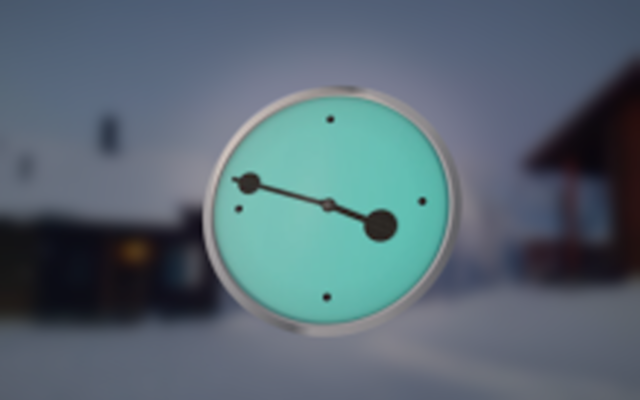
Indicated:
3,48
